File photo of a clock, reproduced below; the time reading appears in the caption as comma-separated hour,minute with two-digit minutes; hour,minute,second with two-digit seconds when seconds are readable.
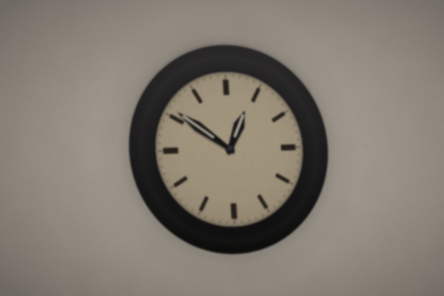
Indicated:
12,51
